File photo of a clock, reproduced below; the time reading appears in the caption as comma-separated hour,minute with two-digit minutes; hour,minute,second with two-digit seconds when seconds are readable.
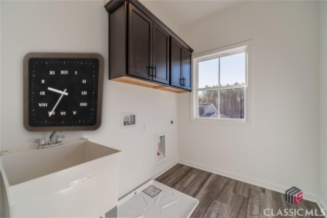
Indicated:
9,35
